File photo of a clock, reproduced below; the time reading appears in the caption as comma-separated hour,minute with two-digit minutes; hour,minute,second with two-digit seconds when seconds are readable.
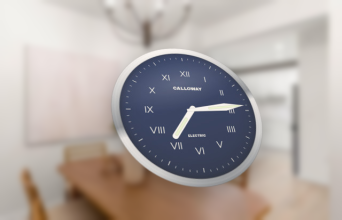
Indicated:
7,14
